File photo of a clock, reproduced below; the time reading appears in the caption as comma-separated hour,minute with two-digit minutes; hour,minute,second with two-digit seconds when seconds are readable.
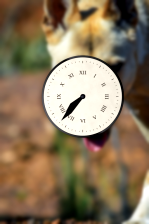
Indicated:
7,37
